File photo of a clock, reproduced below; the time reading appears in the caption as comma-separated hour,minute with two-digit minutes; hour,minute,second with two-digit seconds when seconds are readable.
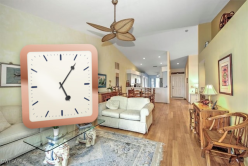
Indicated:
5,06
